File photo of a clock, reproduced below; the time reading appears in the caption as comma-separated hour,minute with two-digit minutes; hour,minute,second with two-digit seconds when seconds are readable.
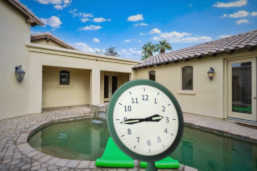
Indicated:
2,44
